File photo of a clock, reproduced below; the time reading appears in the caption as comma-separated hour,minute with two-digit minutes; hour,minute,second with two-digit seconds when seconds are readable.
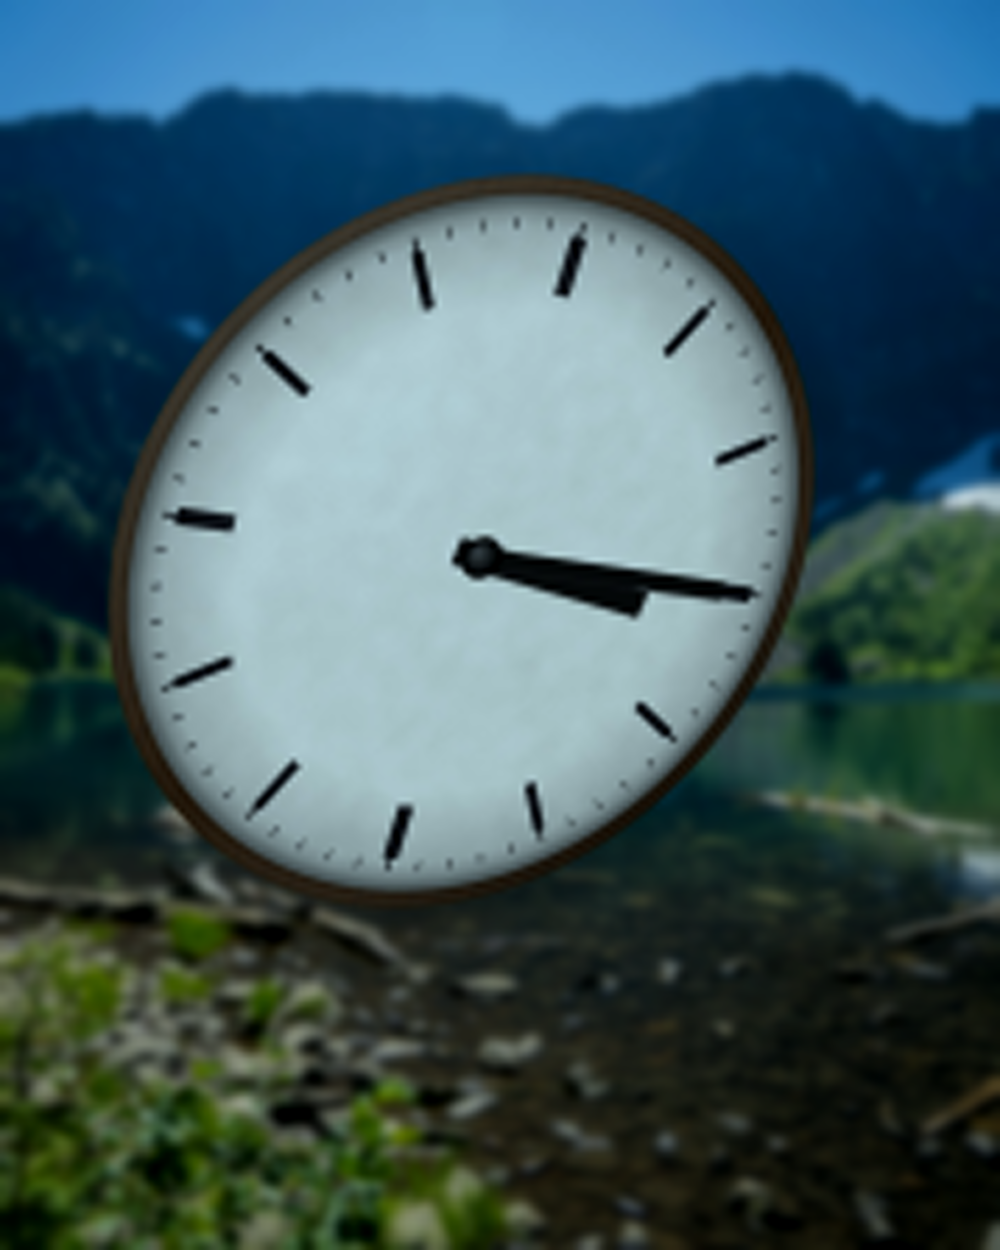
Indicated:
3,15
